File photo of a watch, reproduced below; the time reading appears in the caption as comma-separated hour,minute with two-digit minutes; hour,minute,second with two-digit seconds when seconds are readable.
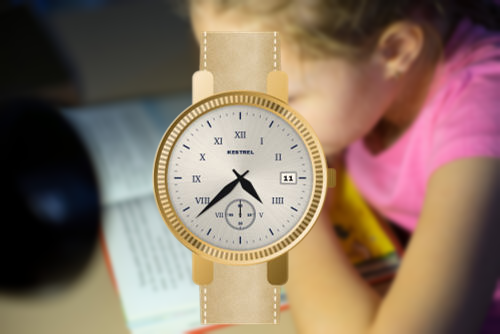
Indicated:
4,38
